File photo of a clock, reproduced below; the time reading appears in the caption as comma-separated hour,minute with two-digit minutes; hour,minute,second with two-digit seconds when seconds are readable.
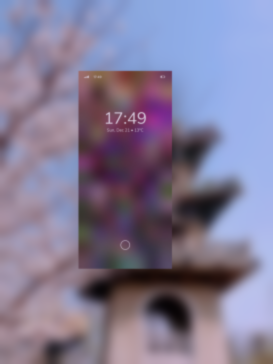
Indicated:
17,49
